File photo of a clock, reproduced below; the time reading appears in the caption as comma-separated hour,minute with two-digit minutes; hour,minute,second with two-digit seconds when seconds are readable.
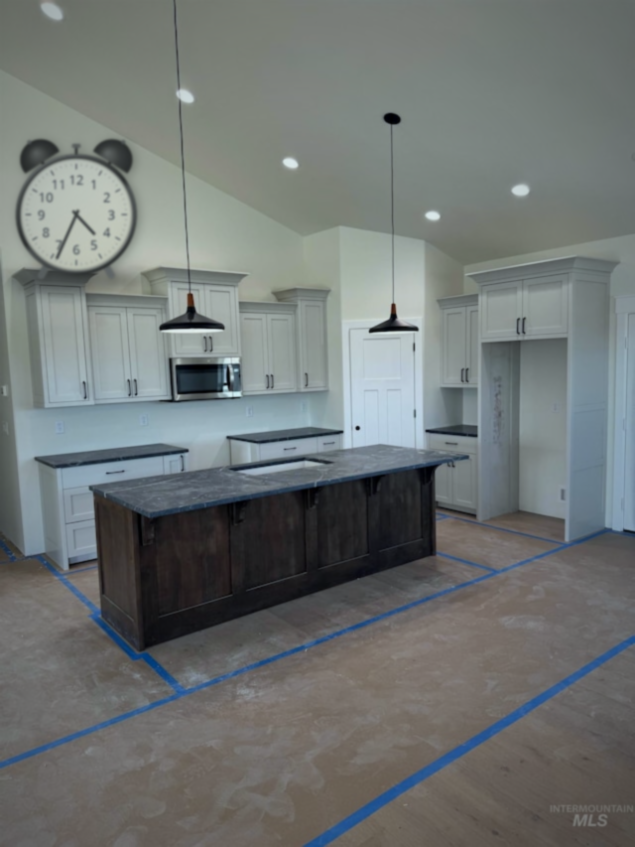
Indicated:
4,34
